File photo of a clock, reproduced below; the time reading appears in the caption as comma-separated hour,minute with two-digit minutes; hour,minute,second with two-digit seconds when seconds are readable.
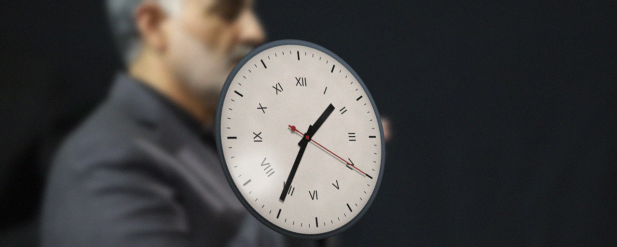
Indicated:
1,35,20
